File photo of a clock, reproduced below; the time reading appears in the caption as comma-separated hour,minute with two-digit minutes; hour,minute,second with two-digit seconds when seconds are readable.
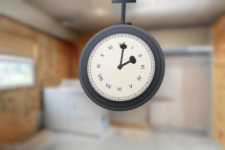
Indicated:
2,01
